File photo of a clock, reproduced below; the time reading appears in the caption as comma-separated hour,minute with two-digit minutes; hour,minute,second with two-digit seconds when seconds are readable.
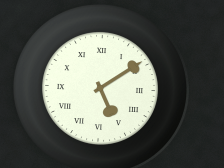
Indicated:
5,09
